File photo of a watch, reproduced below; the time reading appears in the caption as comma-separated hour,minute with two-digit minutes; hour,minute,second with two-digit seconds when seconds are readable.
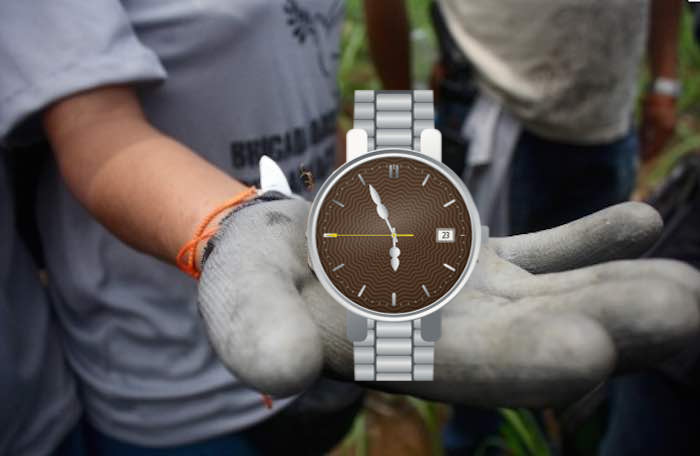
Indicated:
5,55,45
